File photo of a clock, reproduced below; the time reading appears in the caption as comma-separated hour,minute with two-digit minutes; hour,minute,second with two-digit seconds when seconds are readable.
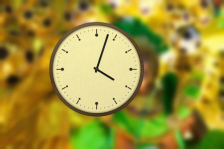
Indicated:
4,03
